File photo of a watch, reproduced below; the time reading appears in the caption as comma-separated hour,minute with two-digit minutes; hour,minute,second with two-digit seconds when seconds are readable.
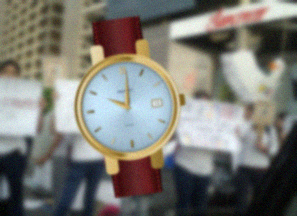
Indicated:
10,01
